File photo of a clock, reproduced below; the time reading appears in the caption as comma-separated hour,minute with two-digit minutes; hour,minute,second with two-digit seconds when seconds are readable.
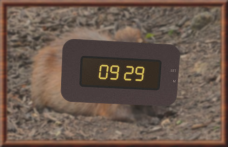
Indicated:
9,29
